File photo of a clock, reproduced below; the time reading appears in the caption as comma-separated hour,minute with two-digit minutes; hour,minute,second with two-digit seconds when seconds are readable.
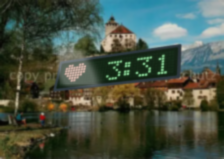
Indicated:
3,31
